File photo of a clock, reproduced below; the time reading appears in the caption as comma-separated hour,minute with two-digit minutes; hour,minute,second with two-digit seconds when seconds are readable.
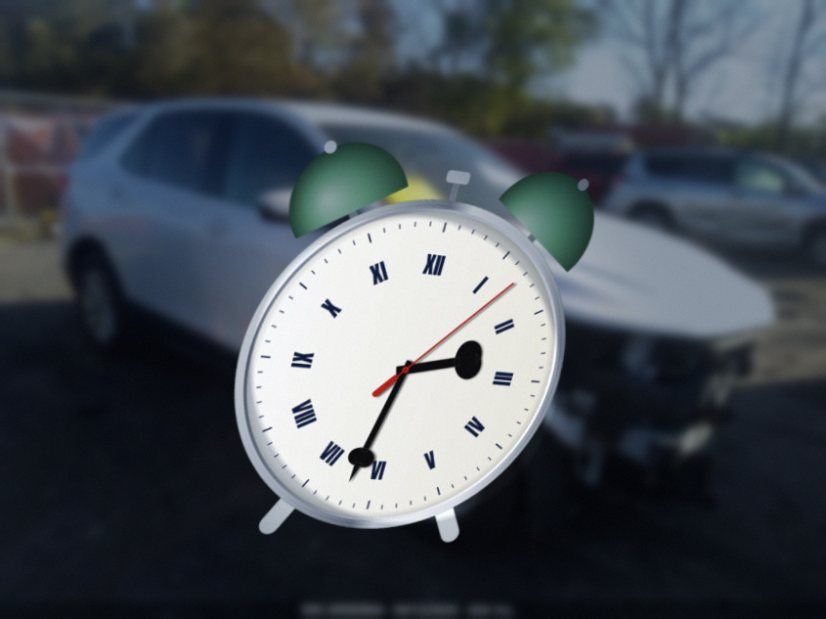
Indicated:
2,32,07
